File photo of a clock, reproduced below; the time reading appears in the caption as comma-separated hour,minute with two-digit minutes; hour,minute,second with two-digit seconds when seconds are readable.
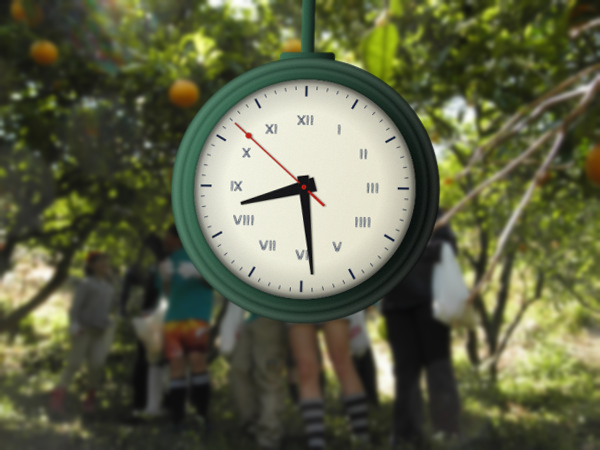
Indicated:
8,28,52
